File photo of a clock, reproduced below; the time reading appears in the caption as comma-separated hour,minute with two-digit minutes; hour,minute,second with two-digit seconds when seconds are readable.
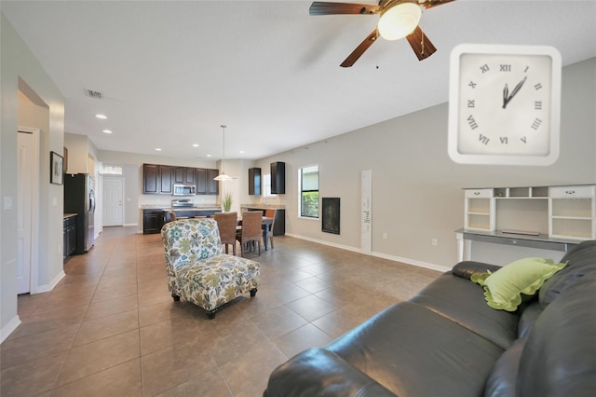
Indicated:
12,06
